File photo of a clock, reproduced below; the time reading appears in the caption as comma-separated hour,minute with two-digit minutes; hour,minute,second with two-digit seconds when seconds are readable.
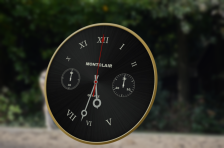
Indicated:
5,32
